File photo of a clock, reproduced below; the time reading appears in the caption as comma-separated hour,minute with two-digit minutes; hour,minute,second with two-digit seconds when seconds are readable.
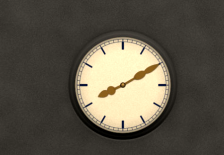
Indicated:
8,10
